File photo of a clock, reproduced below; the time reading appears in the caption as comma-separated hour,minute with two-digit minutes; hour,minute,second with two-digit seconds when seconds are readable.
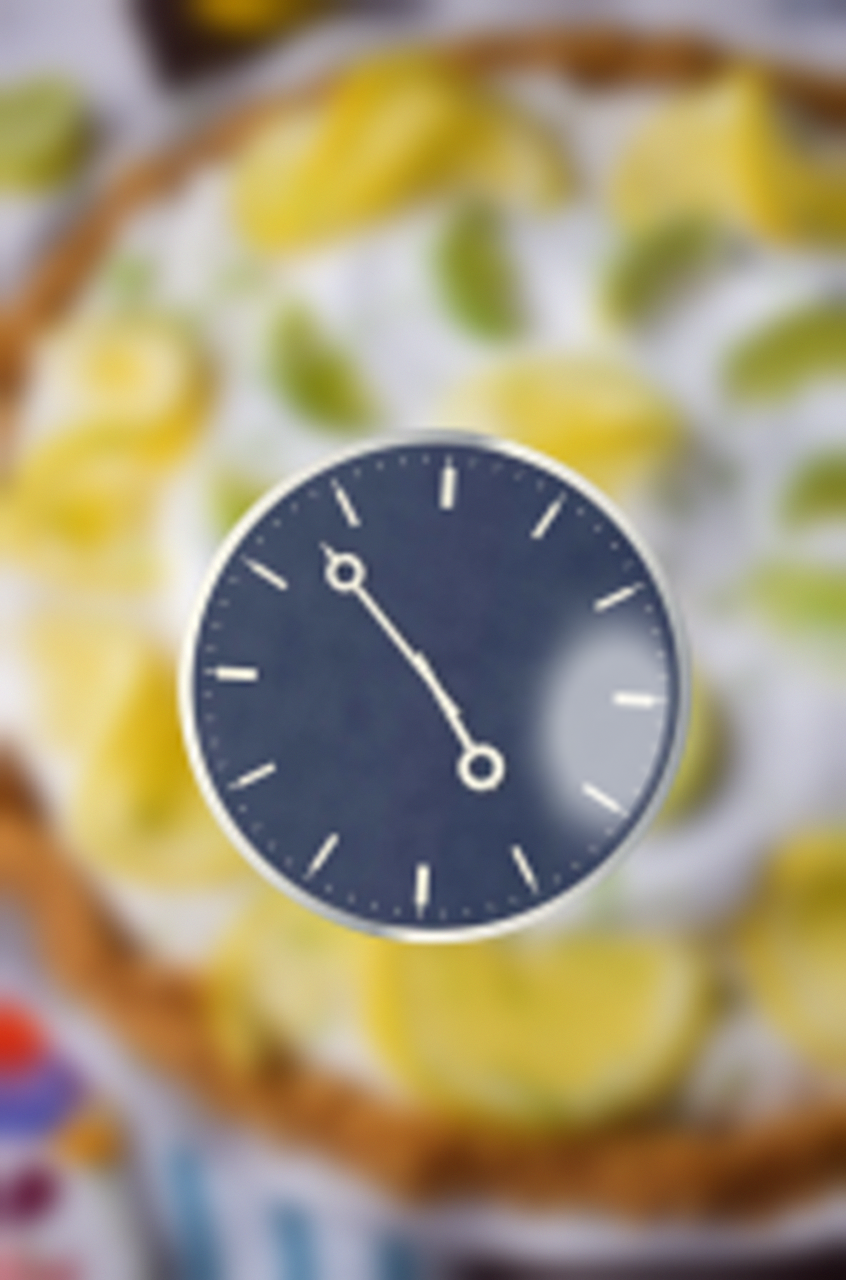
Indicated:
4,53
